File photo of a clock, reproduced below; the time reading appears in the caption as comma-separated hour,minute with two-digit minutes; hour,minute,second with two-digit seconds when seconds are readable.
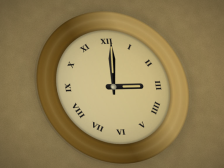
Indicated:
3,01
